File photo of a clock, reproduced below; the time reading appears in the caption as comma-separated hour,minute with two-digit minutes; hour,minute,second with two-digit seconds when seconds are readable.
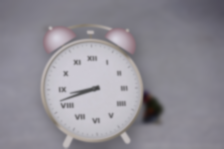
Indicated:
8,42
